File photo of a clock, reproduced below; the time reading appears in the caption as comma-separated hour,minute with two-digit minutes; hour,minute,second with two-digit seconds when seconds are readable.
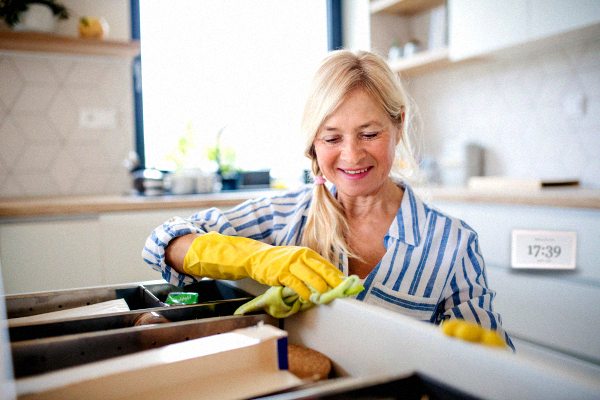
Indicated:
17,39
